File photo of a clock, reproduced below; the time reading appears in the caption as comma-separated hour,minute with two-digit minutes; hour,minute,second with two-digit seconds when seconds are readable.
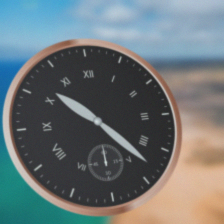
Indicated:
10,23
